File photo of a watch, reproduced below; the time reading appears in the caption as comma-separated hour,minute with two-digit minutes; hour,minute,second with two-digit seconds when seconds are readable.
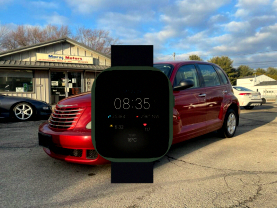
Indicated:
8,35
